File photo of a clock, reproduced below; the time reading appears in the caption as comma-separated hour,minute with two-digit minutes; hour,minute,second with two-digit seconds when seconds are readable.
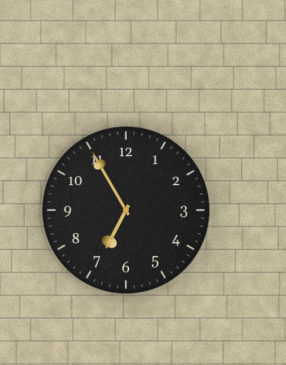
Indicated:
6,55
